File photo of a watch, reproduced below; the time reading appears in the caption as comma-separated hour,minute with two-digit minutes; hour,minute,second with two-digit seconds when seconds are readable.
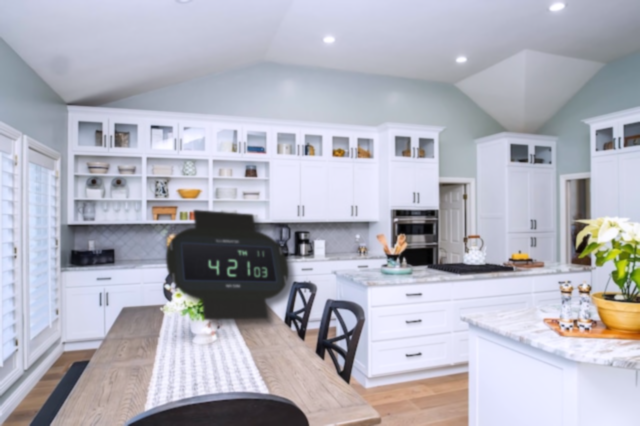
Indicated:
4,21
